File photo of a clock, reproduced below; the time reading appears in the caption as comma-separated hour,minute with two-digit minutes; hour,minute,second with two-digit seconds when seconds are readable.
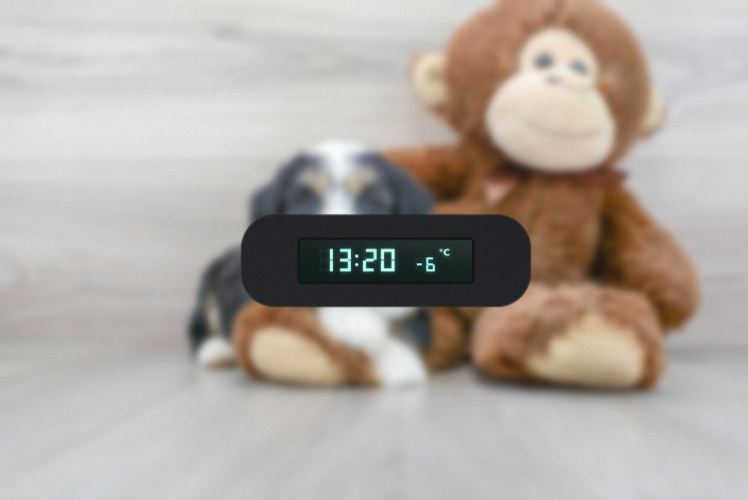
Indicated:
13,20
